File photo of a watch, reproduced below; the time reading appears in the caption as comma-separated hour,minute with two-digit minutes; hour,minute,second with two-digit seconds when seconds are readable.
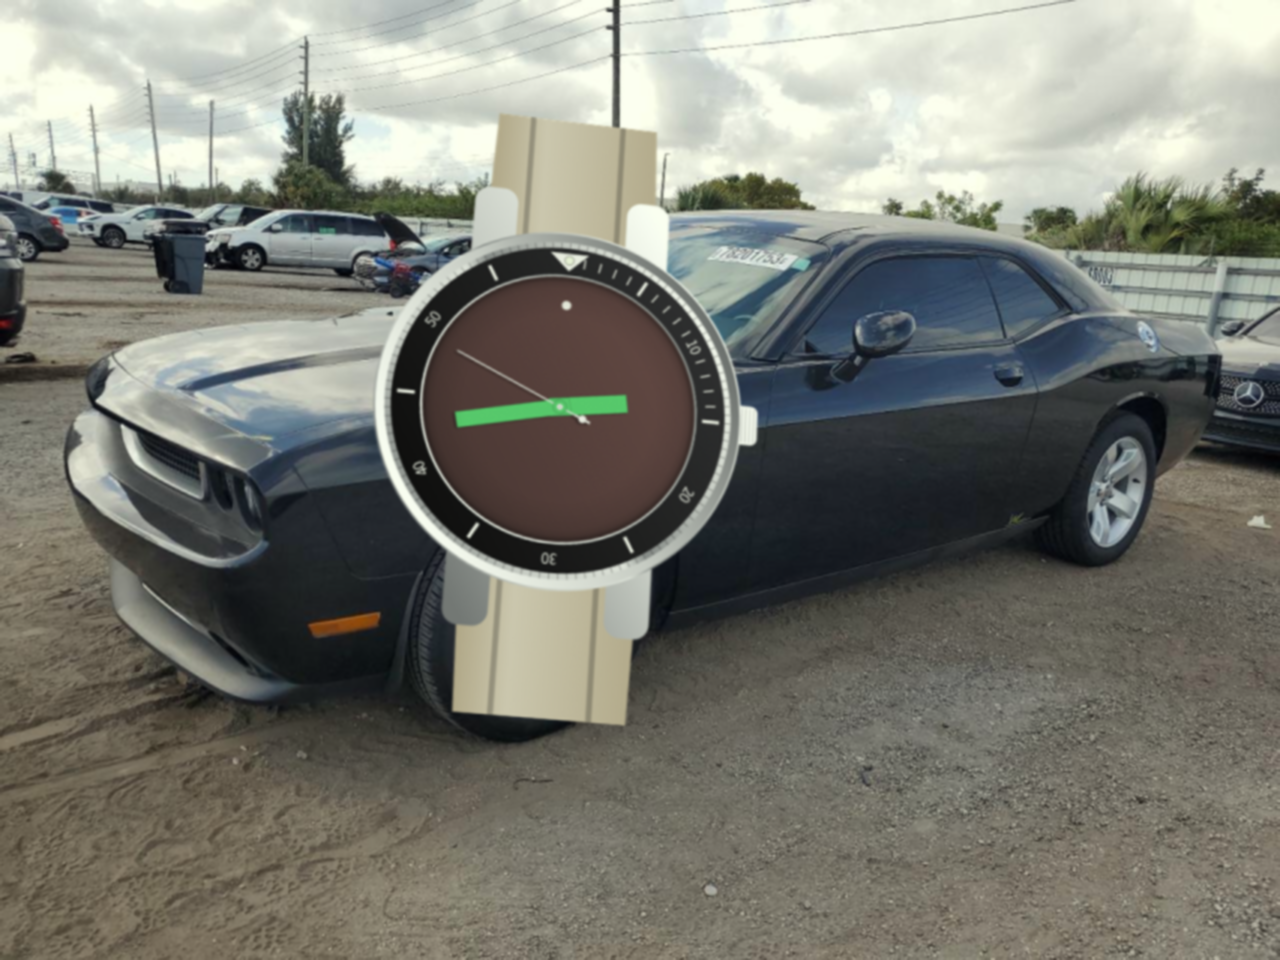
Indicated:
2,42,49
